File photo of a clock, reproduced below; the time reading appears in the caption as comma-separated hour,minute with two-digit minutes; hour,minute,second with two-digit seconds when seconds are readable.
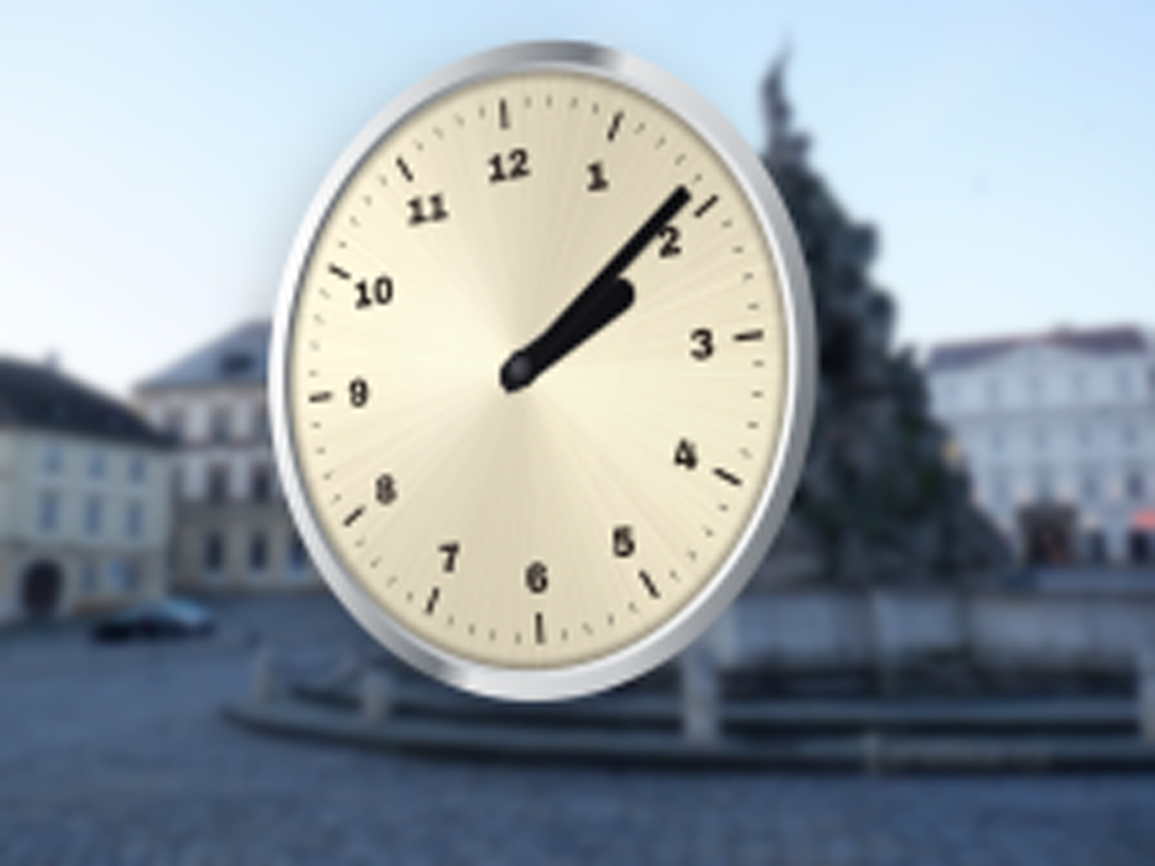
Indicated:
2,09
